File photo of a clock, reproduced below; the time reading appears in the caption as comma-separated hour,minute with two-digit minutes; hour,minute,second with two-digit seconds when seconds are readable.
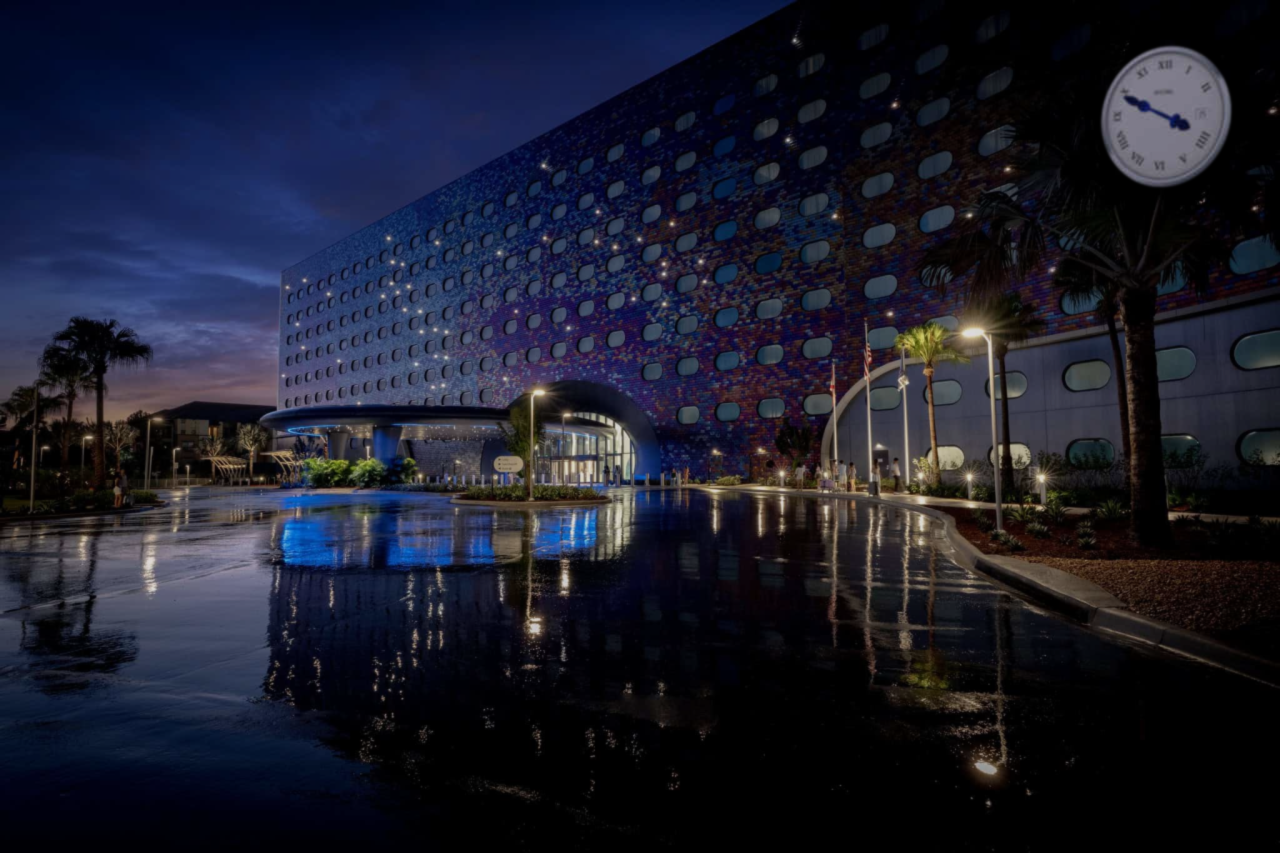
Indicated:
3,49
